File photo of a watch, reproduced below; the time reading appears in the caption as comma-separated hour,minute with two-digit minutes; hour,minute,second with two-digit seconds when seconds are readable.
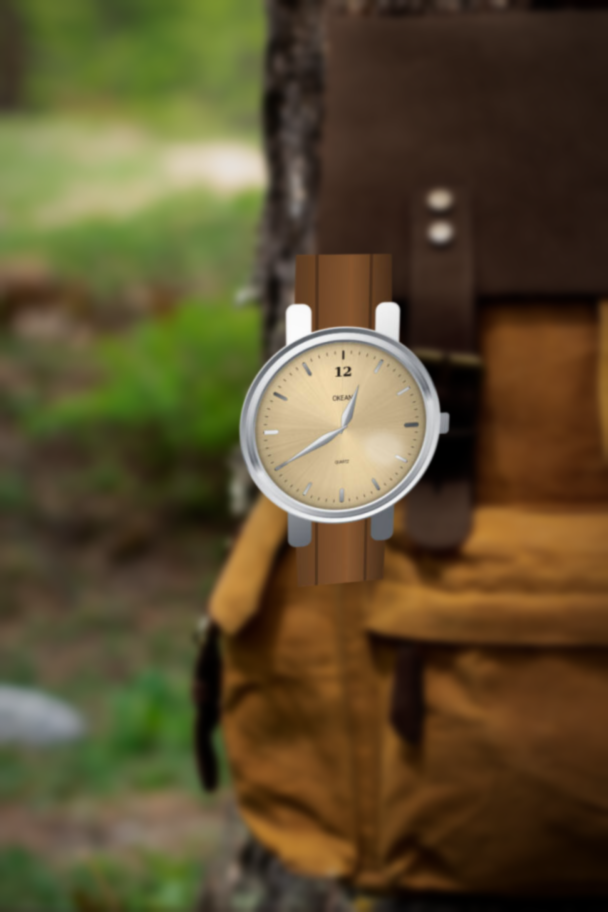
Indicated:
12,40
